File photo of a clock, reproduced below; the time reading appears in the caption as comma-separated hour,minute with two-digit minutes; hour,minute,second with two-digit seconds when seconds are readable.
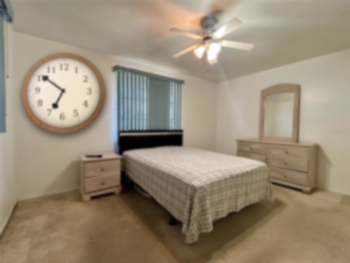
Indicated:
6,51
